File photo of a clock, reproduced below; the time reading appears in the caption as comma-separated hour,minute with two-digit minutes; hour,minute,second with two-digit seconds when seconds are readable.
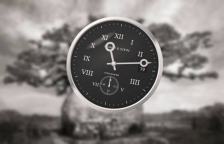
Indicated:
11,13
